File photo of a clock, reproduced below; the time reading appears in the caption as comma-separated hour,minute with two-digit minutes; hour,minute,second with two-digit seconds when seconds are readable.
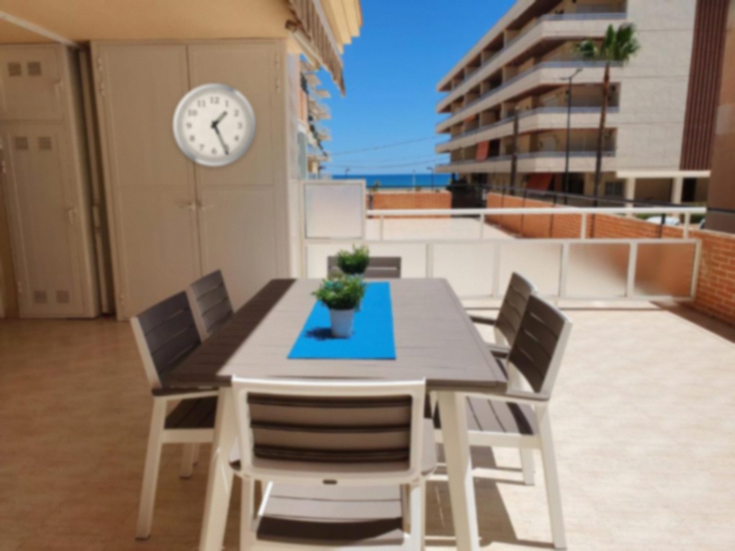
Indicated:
1,26
